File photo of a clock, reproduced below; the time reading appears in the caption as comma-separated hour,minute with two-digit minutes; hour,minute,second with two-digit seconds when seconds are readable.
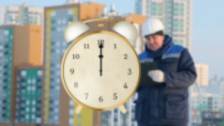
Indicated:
12,00
